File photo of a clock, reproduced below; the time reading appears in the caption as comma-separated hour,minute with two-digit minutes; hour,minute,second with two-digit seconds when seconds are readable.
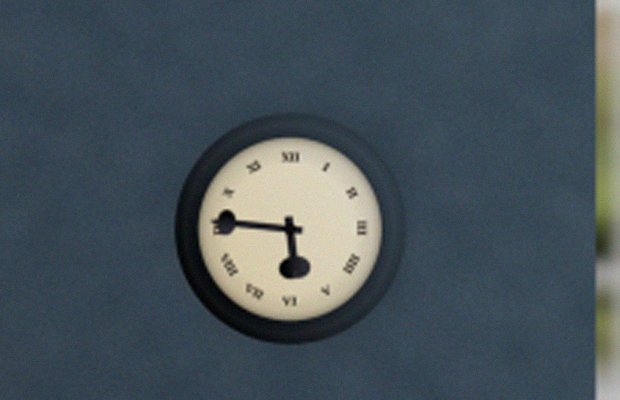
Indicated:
5,46
